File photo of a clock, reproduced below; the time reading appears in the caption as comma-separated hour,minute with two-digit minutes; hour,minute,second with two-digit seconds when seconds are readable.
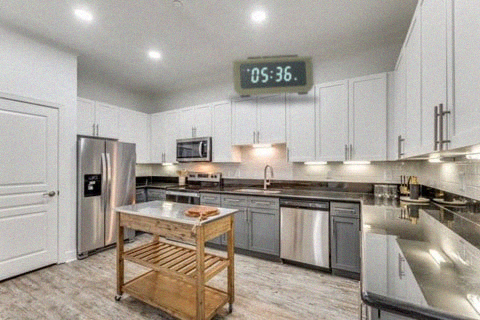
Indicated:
5,36
